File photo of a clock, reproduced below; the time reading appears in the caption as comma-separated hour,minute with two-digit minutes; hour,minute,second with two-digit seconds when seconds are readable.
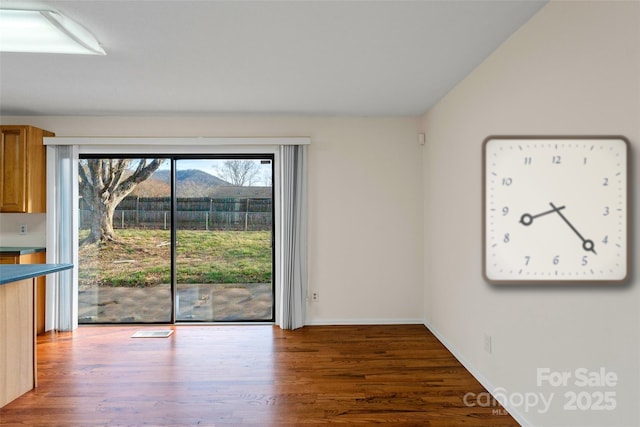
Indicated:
8,23
